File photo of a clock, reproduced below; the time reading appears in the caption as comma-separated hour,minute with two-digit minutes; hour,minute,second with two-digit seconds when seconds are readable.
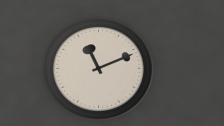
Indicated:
11,11
